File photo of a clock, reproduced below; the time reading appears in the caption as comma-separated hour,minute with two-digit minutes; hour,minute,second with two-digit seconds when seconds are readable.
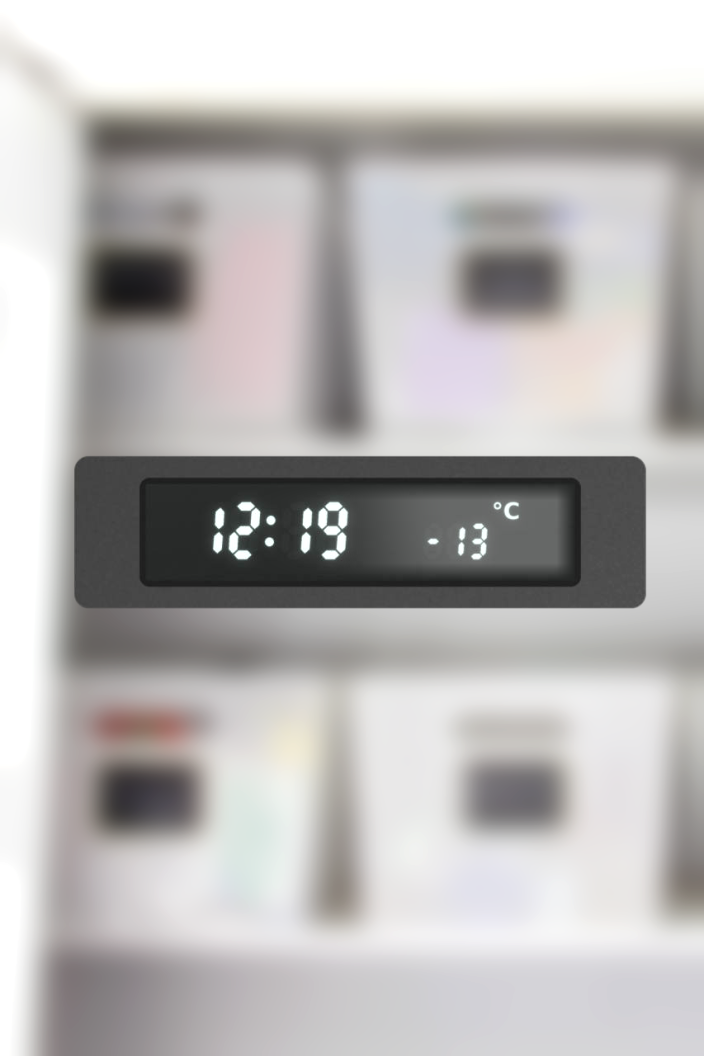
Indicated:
12,19
